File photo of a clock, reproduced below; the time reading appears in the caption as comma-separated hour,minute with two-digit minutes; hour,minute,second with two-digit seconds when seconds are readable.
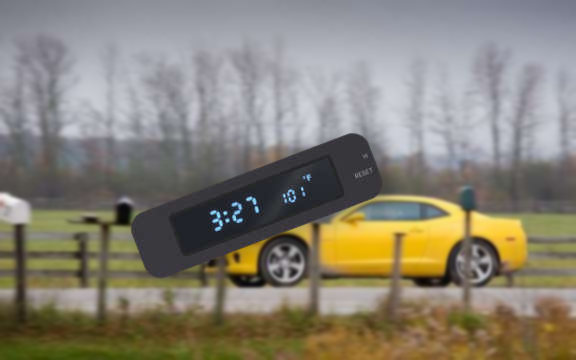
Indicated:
3,27
